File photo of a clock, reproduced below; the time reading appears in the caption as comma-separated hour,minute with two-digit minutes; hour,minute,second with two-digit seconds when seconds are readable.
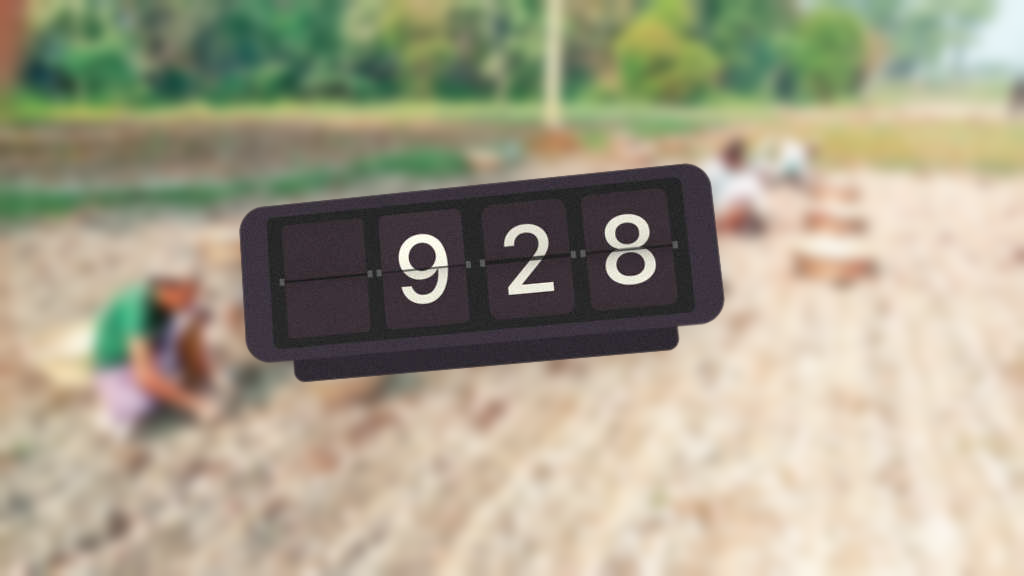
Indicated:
9,28
